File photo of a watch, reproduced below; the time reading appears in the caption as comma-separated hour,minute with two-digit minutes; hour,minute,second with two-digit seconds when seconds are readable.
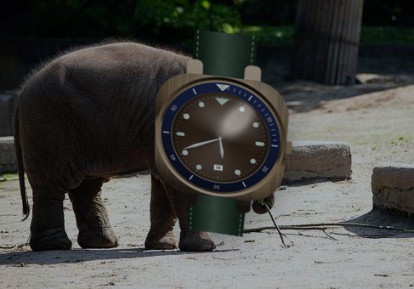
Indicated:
5,41
